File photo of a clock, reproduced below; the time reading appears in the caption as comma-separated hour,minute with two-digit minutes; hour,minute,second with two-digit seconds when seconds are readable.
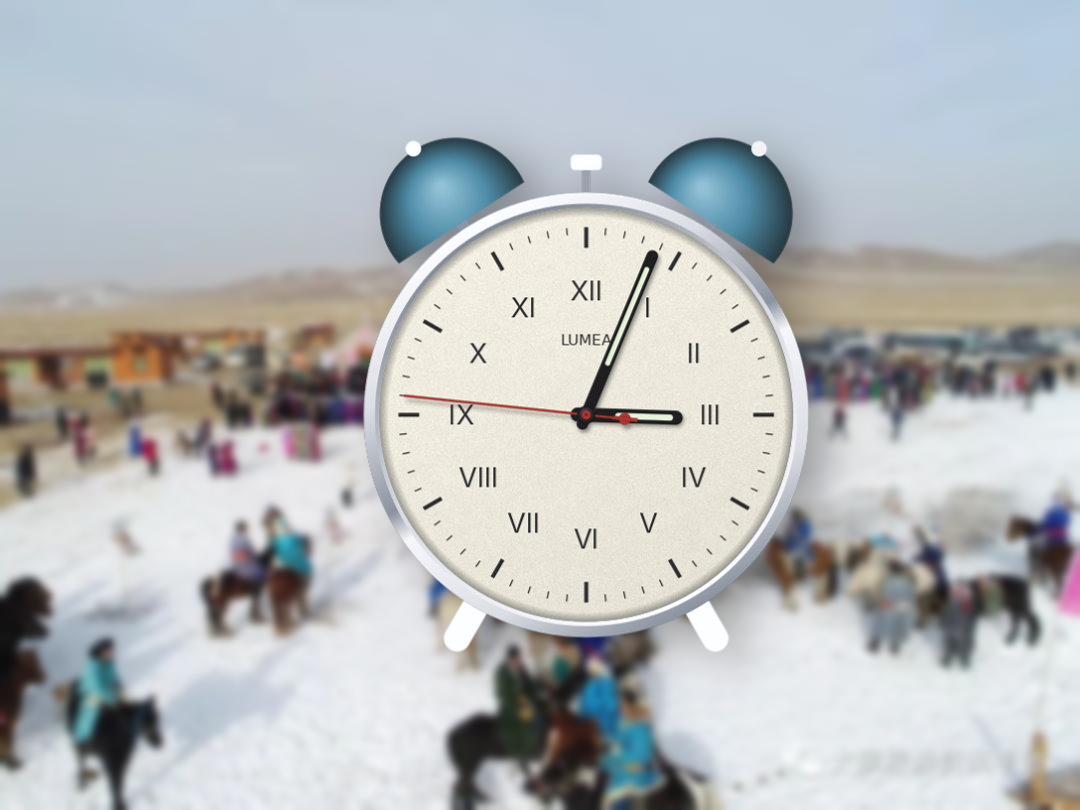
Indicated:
3,03,46
